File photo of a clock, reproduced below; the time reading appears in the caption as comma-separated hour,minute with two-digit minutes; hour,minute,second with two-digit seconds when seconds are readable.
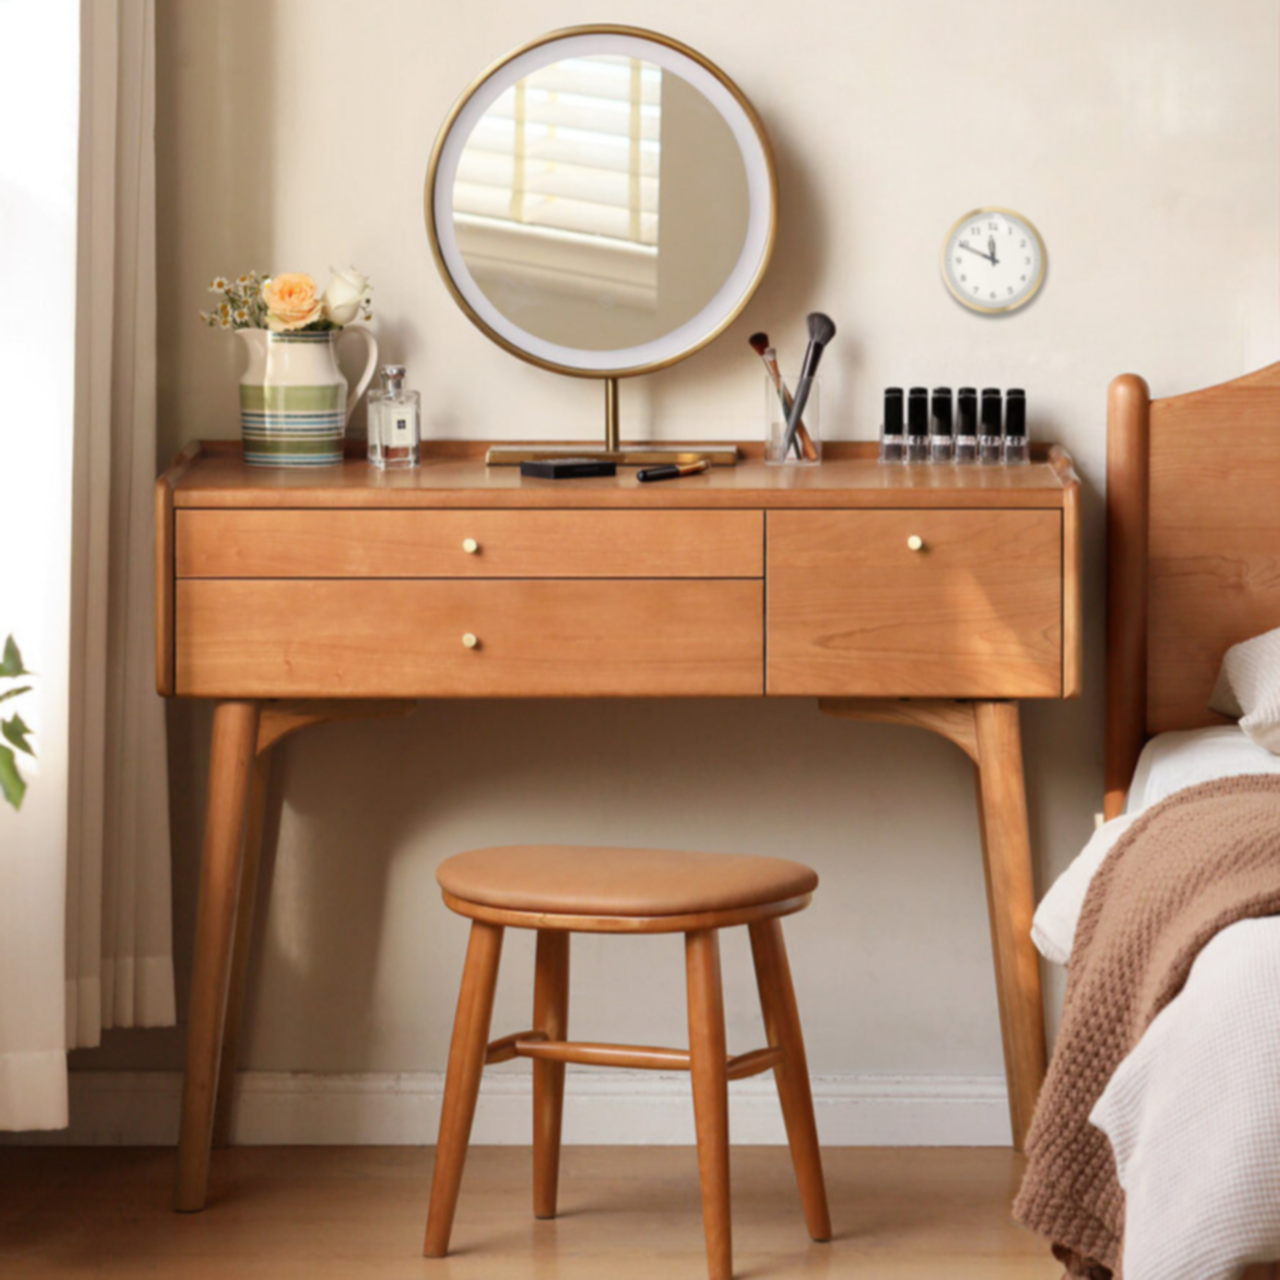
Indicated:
11,49
